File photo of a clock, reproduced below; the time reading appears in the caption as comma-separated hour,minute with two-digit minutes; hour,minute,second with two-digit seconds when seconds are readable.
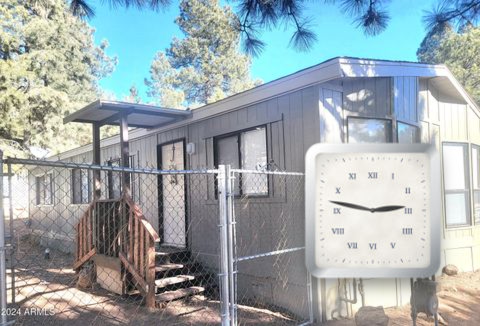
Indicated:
2,47
